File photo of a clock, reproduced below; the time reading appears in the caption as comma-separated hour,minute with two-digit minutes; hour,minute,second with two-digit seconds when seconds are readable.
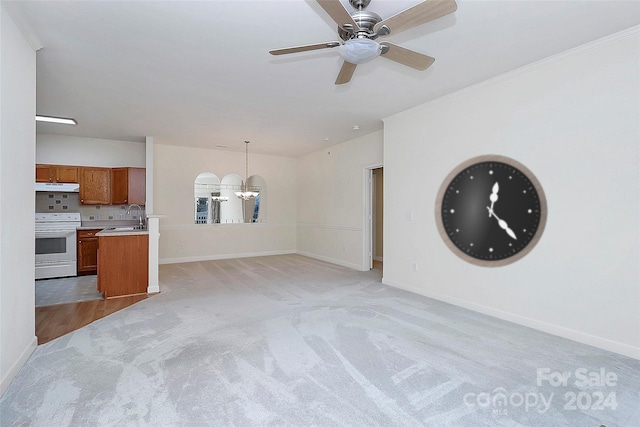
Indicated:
12,23
